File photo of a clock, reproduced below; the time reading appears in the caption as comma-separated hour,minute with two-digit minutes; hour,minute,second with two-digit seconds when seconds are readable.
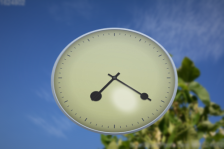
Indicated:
7,21
